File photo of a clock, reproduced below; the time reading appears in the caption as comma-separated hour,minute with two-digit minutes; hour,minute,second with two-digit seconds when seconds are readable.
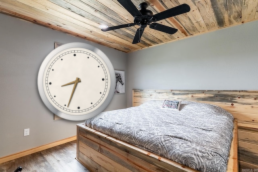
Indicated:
8,34
